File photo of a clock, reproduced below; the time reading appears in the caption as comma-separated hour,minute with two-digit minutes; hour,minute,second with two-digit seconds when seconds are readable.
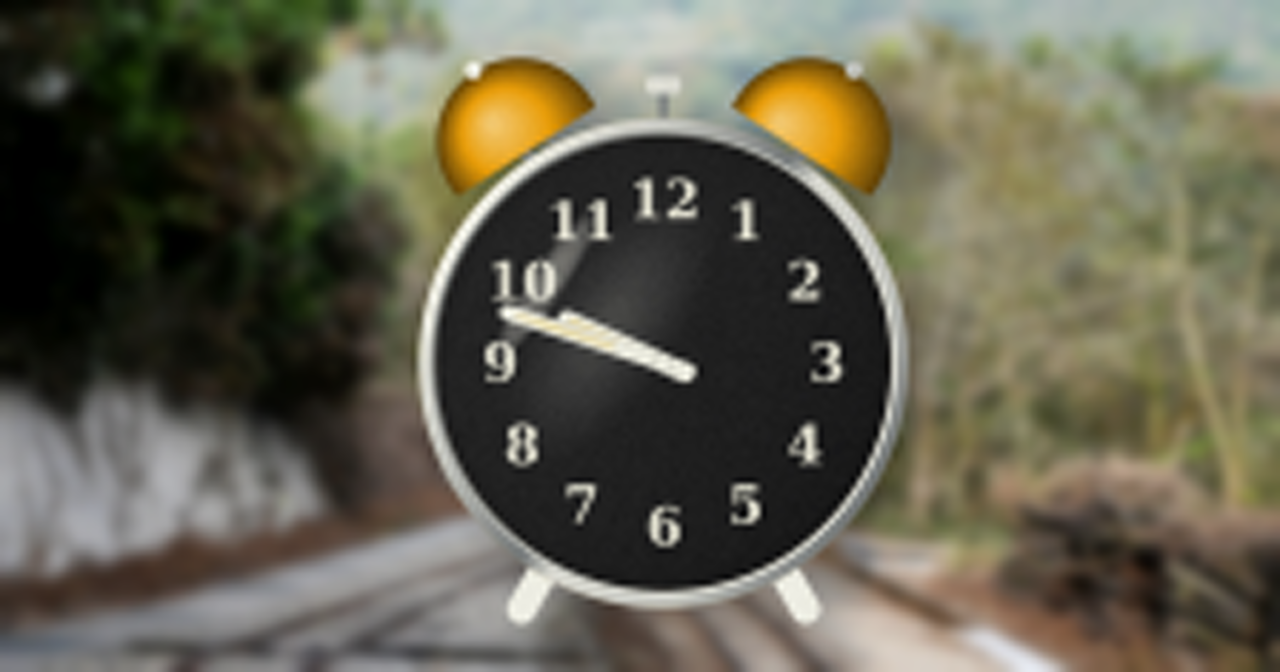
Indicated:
9,48
